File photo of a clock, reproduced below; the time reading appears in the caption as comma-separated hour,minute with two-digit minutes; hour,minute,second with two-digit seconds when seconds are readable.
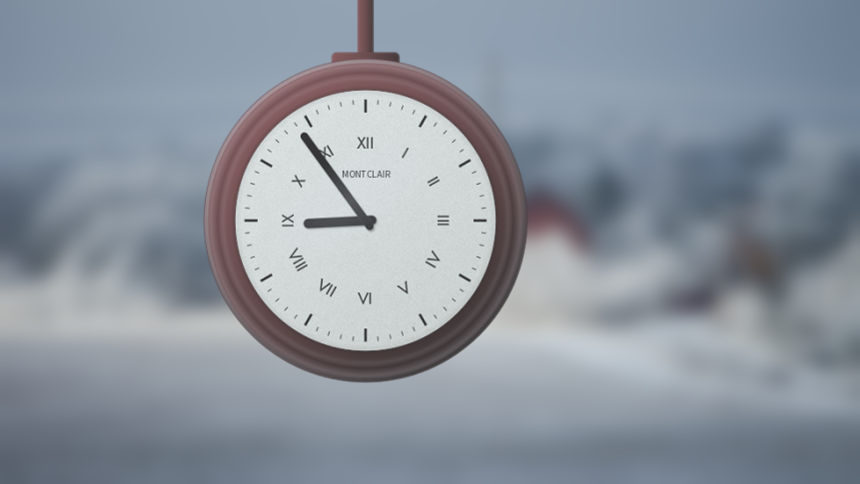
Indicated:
8,54
